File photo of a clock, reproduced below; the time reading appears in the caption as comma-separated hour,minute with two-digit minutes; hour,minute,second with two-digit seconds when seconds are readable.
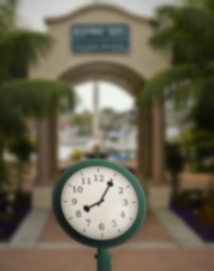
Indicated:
8,05
